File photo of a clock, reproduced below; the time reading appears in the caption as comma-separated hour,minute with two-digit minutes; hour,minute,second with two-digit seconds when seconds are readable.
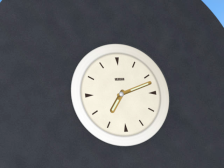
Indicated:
7,12
